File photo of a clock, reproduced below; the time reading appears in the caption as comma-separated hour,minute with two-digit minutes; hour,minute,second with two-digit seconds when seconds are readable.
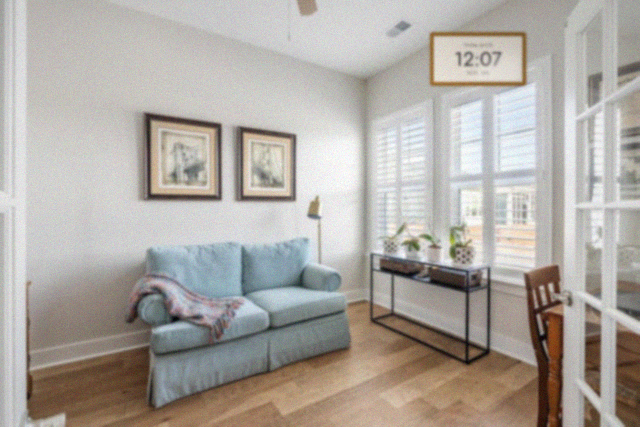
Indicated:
12,07
